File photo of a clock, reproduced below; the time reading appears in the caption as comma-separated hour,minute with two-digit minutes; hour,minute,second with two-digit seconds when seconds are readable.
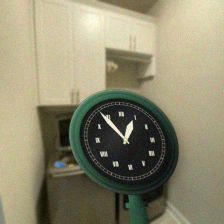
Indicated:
12,54
